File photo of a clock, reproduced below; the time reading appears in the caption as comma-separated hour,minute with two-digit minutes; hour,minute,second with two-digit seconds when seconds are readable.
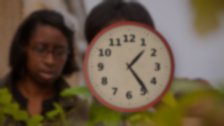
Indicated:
1,24
